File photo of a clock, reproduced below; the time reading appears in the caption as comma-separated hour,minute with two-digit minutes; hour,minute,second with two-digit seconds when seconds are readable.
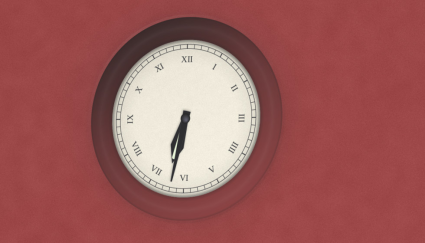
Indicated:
6,32
